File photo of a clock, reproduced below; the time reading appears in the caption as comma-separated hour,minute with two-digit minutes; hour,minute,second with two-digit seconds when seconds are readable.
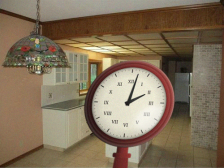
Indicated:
2,02
